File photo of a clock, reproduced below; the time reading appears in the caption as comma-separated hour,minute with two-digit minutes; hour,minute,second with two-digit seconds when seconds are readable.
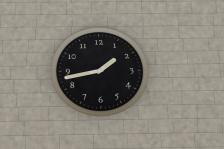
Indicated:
1,43
